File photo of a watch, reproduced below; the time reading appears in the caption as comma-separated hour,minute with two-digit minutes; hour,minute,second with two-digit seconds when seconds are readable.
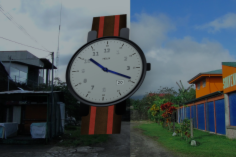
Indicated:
10,19
